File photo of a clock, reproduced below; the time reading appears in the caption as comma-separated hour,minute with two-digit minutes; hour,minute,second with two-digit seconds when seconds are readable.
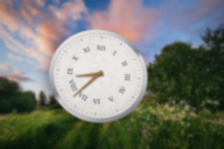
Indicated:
8,37
